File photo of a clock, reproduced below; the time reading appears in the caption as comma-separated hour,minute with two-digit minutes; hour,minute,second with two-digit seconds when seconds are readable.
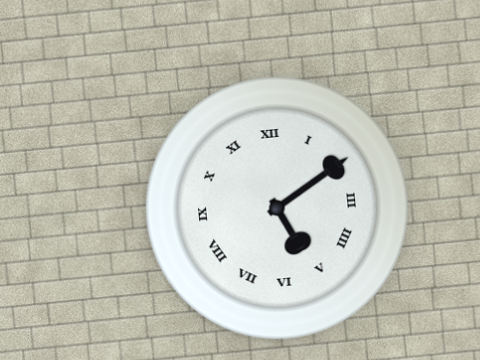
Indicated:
5,10
